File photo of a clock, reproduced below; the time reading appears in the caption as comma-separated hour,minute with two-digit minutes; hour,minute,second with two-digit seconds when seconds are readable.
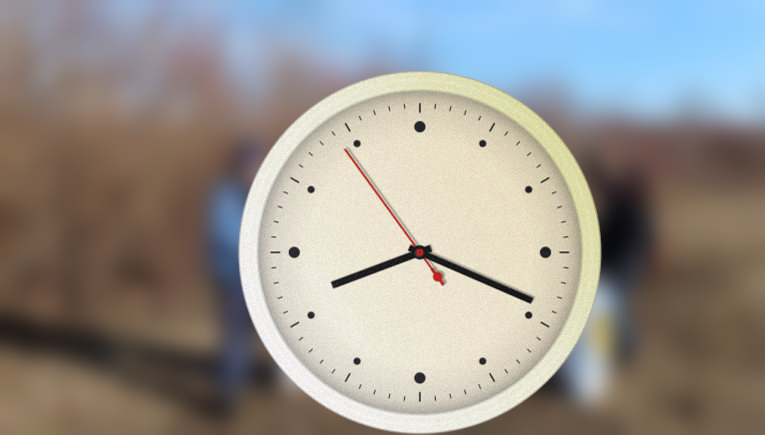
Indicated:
8,18,54
